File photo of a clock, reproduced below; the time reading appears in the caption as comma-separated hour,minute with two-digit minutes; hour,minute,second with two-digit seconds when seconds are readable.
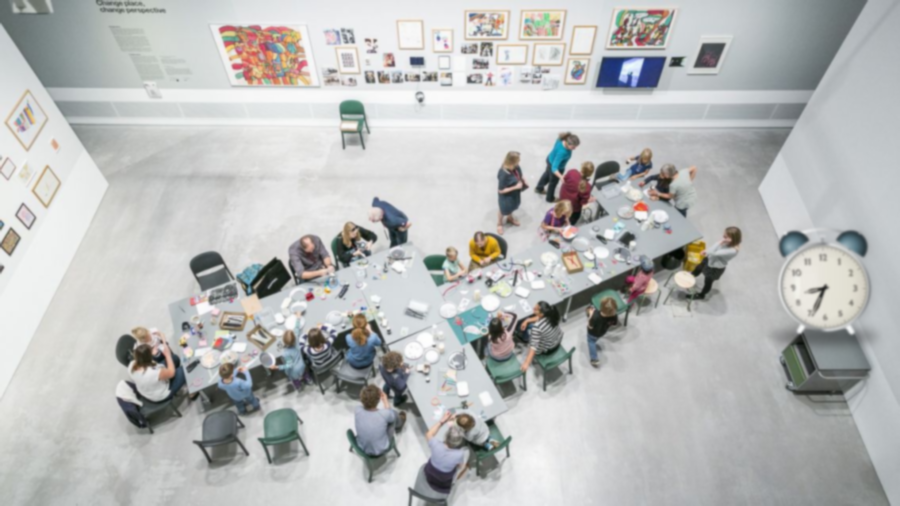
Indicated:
8,34
